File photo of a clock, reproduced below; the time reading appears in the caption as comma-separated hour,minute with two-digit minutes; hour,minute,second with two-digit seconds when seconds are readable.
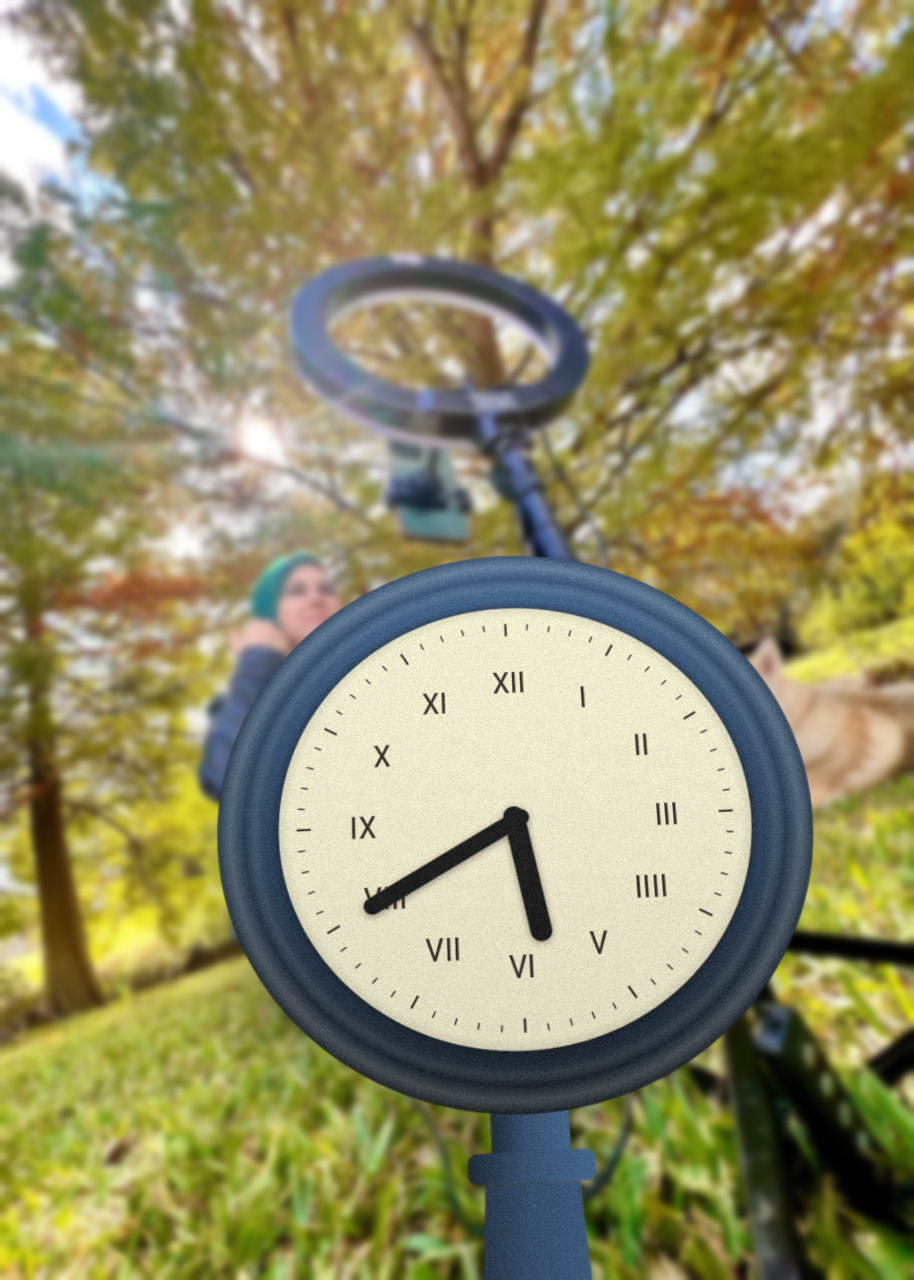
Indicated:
5,40
